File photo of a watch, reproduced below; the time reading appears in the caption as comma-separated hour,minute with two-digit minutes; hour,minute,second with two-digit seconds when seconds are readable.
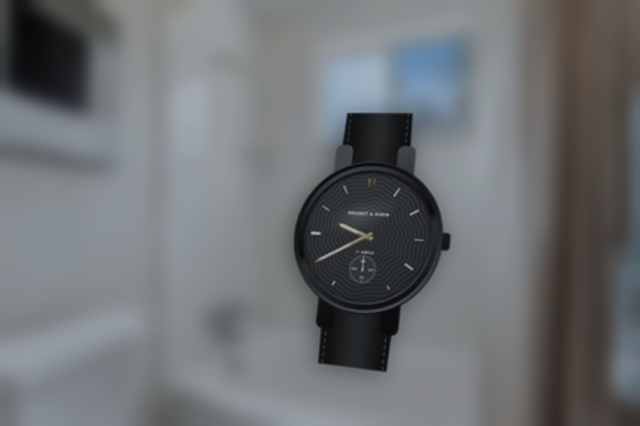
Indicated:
9,40
